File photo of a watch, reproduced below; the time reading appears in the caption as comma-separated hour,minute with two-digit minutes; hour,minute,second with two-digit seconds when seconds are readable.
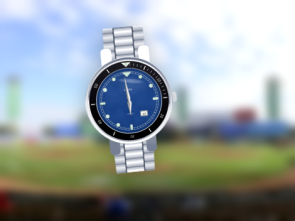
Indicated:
5,59
